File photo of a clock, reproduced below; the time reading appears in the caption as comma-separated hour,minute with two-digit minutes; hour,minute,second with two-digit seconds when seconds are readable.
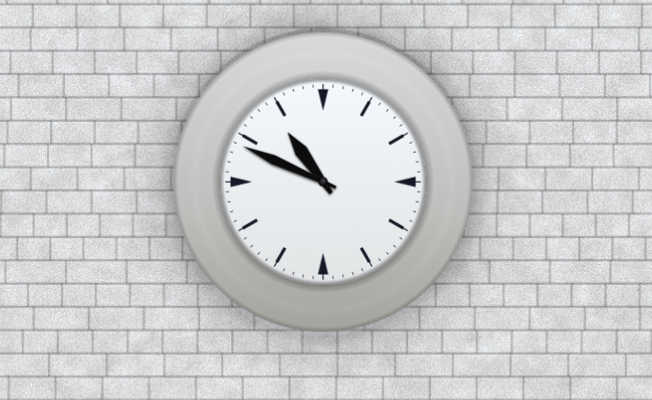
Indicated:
10,49
